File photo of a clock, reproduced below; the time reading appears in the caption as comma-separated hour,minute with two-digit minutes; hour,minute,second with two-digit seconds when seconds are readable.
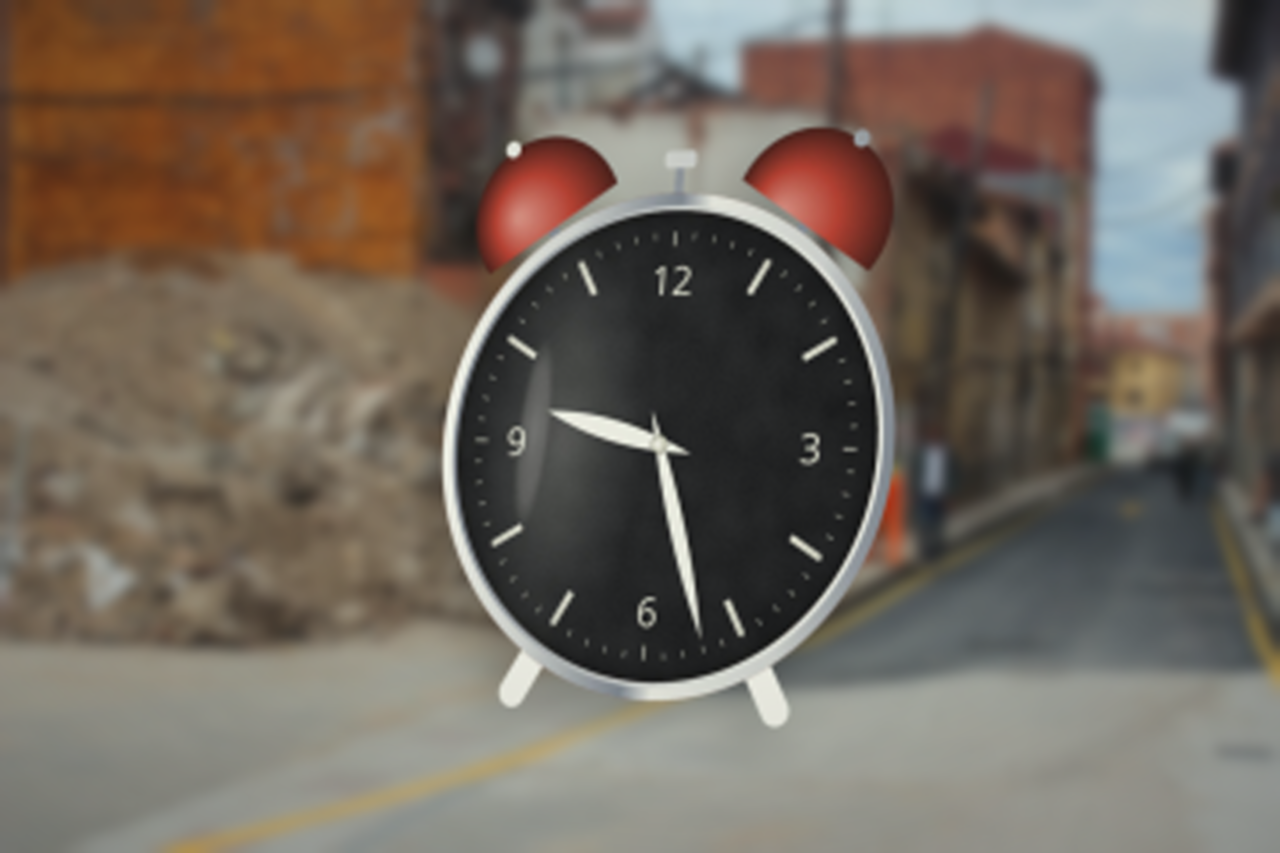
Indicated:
9,27
